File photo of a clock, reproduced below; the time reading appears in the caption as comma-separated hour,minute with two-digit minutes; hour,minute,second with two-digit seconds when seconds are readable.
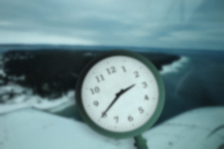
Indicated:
2,40
